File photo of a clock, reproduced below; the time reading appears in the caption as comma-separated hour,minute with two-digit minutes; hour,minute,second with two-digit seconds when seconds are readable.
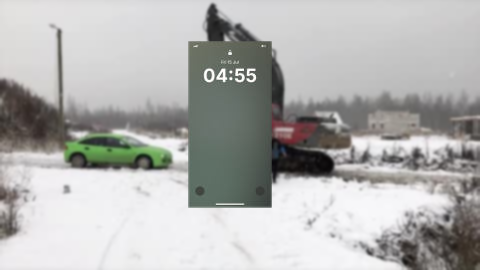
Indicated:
4,55
